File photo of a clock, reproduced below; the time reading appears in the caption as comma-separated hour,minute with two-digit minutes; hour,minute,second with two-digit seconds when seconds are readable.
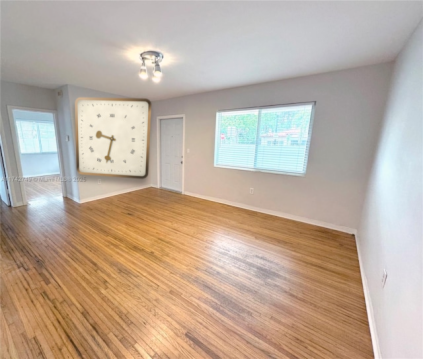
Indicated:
9,32
